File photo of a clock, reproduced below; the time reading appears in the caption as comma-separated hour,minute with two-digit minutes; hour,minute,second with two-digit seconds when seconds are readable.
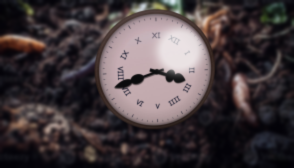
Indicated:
2,37
